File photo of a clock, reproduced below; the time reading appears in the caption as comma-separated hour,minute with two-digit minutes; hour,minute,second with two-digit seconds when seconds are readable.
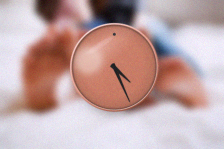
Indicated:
4,26
